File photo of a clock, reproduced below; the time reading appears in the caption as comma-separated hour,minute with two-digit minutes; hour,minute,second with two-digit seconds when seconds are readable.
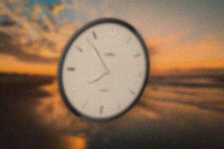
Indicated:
7,53
